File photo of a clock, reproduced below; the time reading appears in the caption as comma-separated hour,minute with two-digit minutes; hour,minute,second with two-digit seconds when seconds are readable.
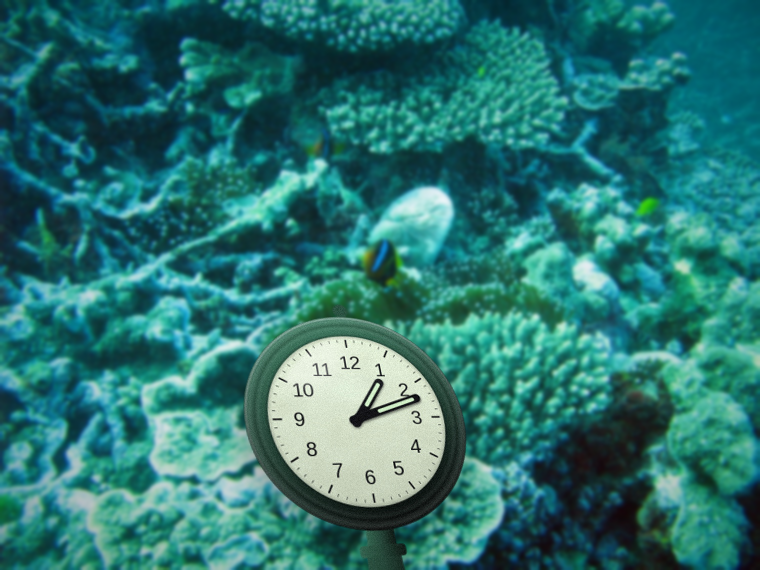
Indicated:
1,12
